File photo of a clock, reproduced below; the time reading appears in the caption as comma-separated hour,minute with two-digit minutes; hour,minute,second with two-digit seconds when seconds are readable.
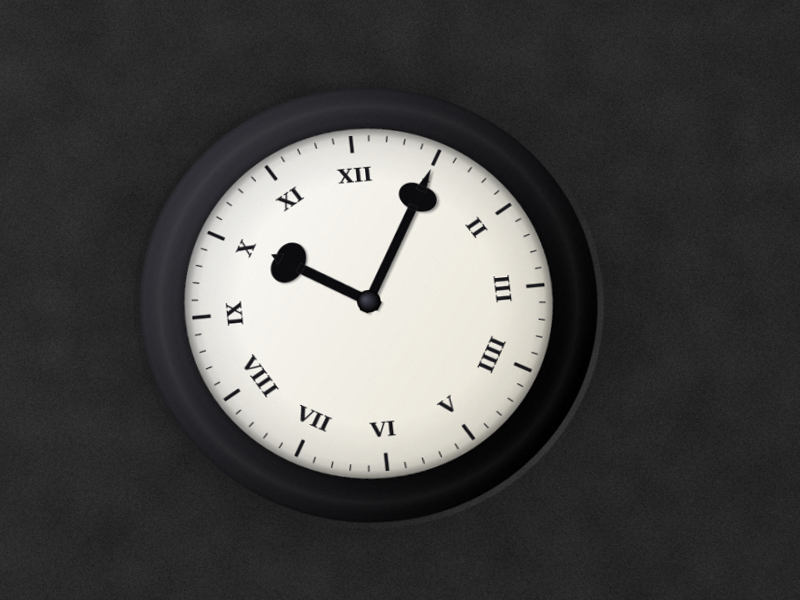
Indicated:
10,05
